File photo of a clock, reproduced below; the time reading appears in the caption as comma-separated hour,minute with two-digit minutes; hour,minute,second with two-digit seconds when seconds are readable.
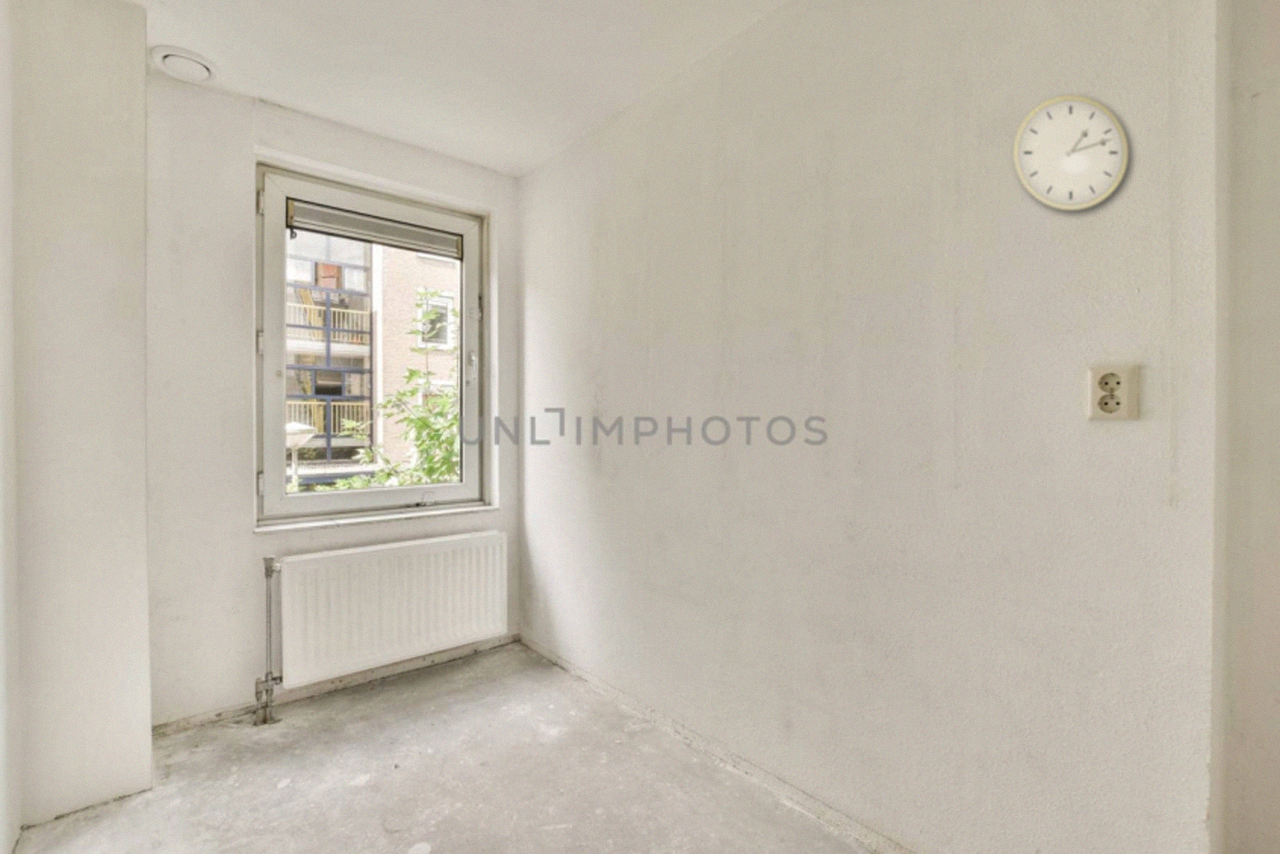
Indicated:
1,12
